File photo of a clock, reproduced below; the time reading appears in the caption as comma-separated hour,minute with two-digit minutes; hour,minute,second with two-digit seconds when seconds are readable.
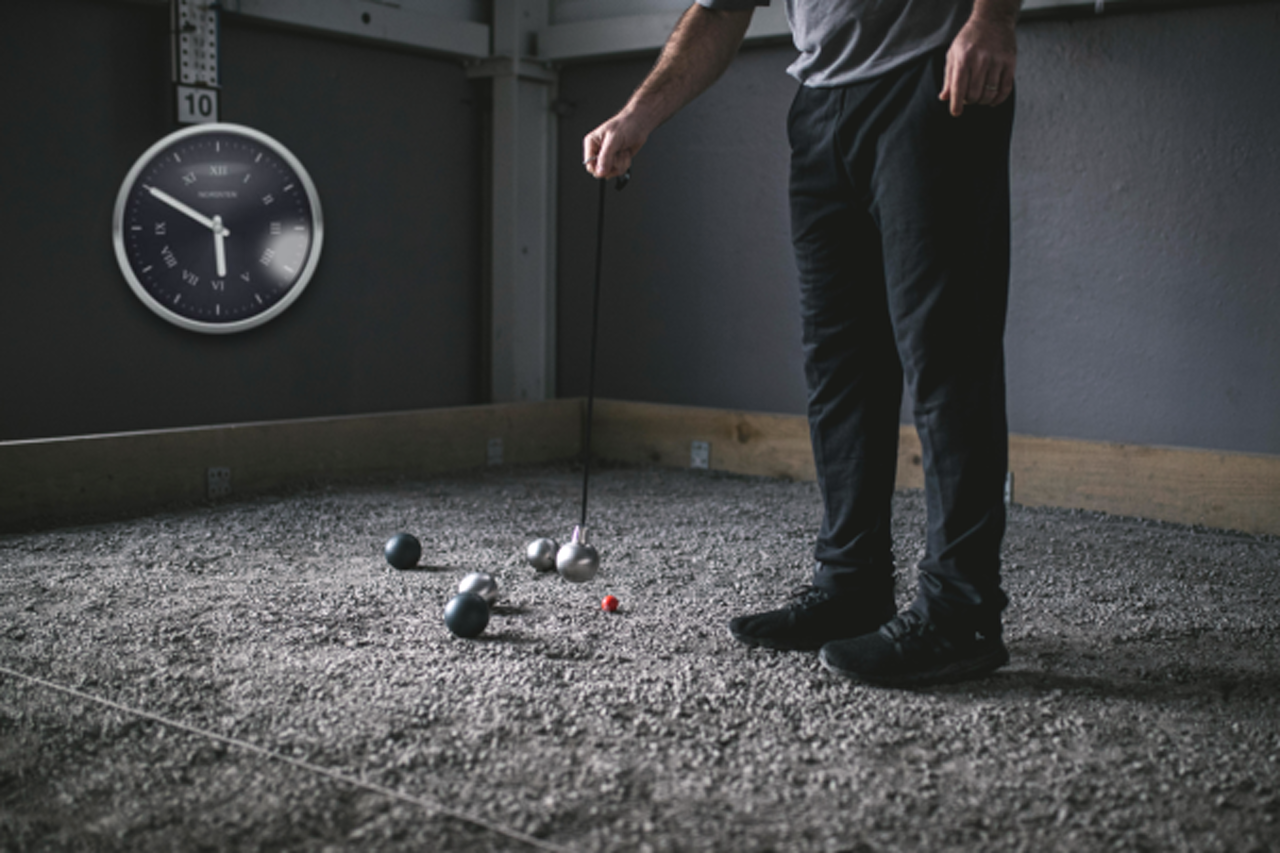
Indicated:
5,50
